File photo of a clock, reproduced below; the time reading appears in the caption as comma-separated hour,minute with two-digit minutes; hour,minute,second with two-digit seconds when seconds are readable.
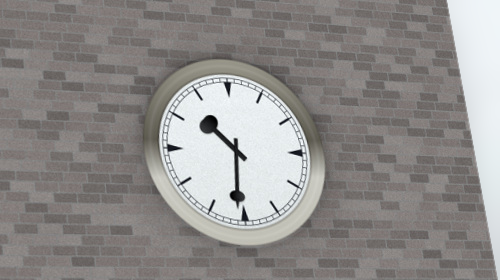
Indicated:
10,31
